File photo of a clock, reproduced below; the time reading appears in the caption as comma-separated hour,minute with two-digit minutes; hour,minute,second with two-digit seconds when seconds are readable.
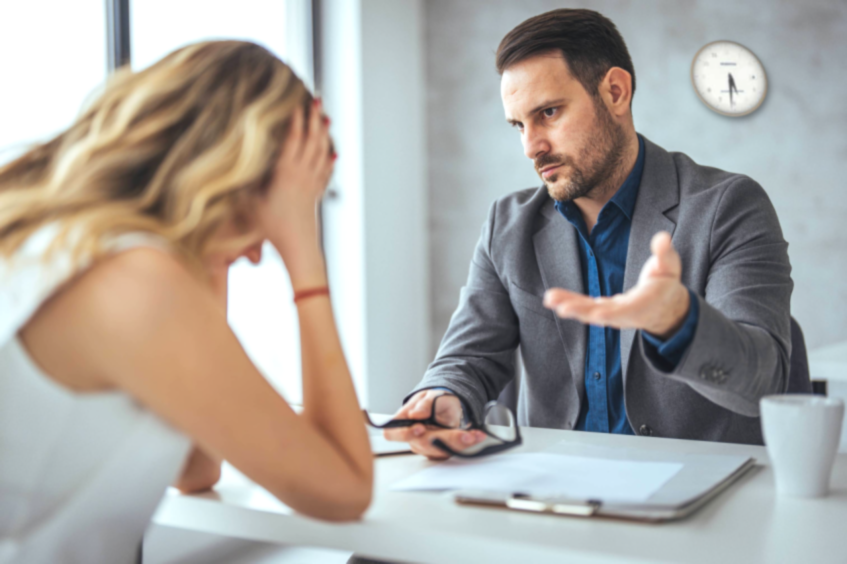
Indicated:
5,31
